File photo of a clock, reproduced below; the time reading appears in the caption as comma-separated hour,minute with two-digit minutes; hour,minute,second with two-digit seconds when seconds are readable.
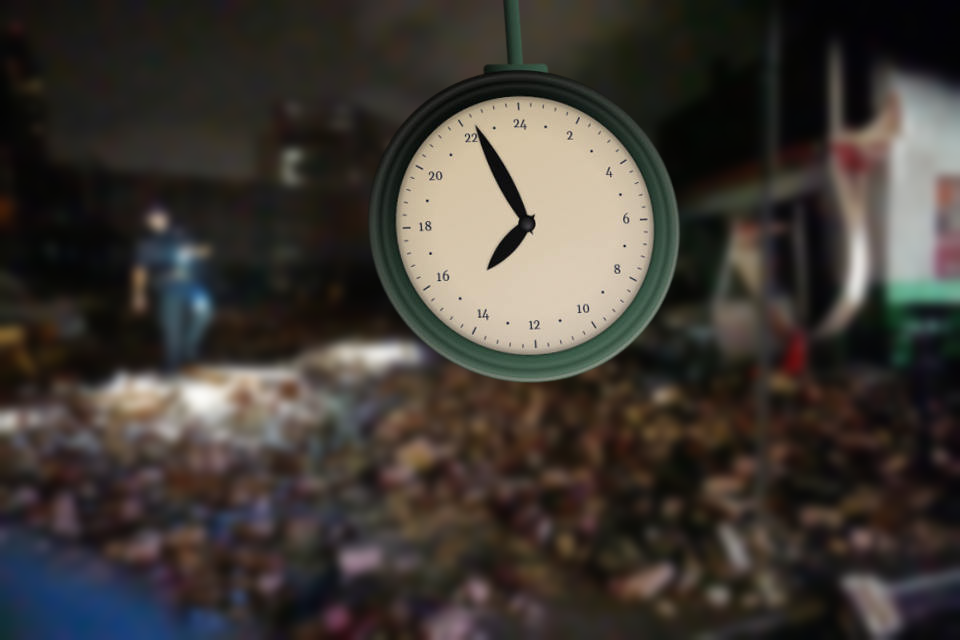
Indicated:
14,56
